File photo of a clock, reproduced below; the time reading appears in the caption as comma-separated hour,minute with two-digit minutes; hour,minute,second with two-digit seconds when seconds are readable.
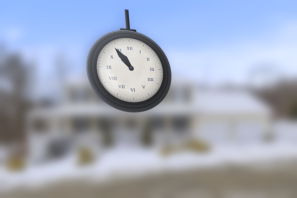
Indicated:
10,54
